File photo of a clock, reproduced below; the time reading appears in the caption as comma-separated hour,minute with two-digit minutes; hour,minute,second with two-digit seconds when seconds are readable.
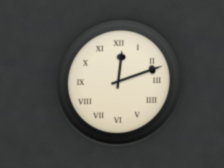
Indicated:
12,12
